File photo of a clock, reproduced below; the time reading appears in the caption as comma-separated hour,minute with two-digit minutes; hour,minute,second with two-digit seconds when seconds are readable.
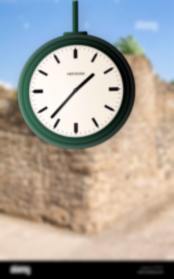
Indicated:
1,37
